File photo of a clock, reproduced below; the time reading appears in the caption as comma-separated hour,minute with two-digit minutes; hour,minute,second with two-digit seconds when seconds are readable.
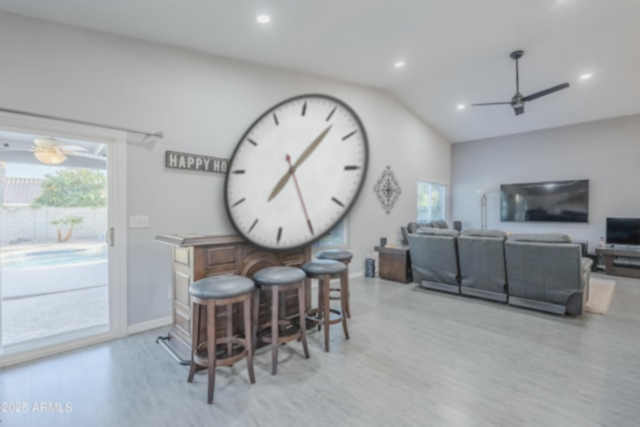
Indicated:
7,06,25
